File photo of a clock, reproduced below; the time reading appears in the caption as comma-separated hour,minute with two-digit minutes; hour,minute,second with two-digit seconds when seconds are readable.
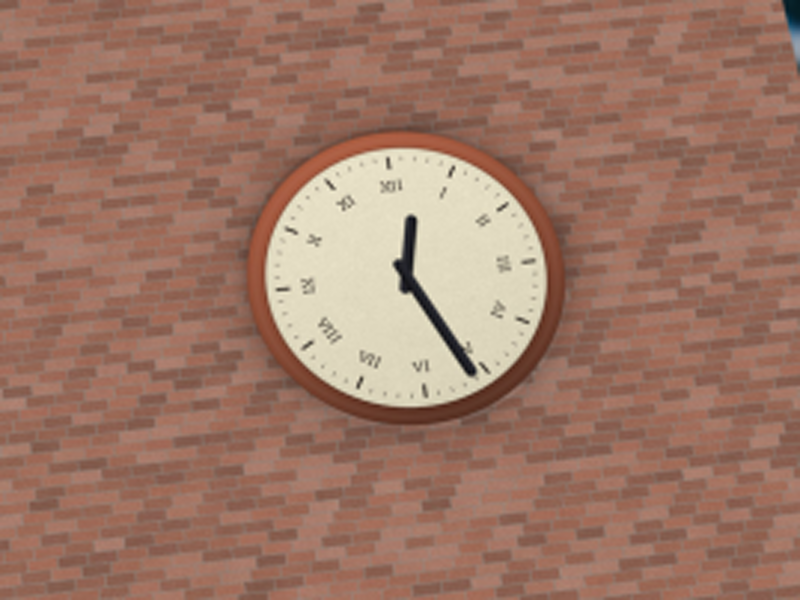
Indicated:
12,26
